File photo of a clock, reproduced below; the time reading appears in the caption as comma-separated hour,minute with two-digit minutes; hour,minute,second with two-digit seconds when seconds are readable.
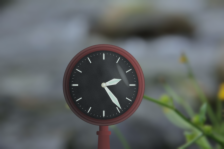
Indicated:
2,24
